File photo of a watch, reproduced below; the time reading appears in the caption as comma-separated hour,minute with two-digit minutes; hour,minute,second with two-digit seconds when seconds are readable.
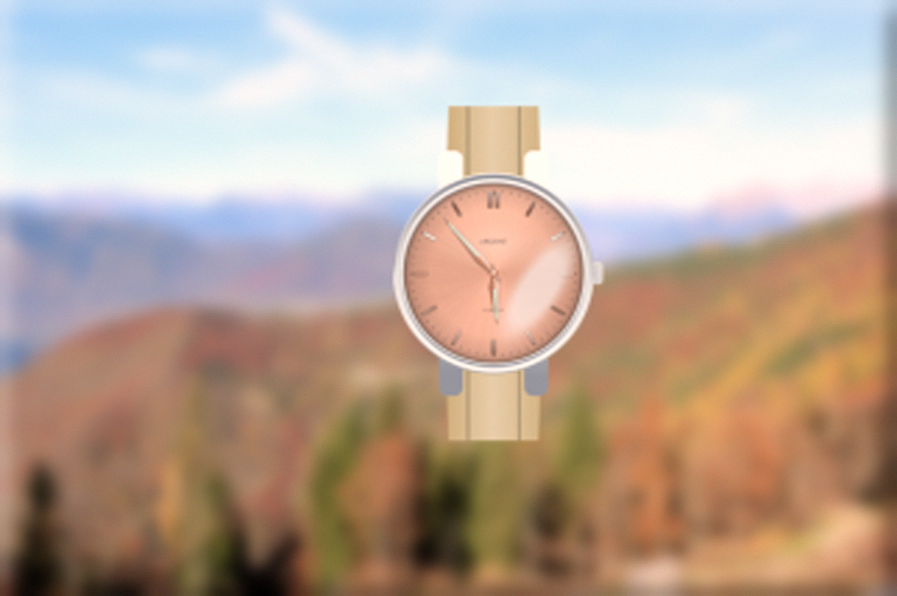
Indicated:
5,53
